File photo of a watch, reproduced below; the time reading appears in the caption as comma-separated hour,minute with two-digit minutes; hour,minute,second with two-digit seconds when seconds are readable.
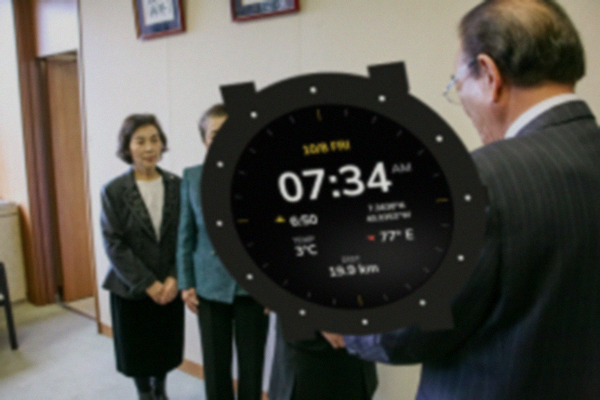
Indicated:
7,34
